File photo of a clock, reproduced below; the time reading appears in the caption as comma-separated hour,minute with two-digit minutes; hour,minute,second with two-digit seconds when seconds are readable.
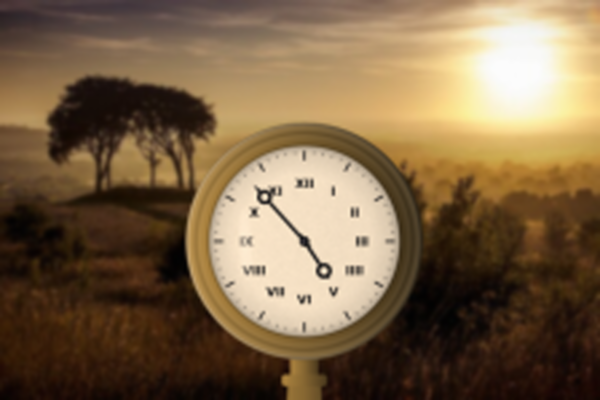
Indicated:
4,53
